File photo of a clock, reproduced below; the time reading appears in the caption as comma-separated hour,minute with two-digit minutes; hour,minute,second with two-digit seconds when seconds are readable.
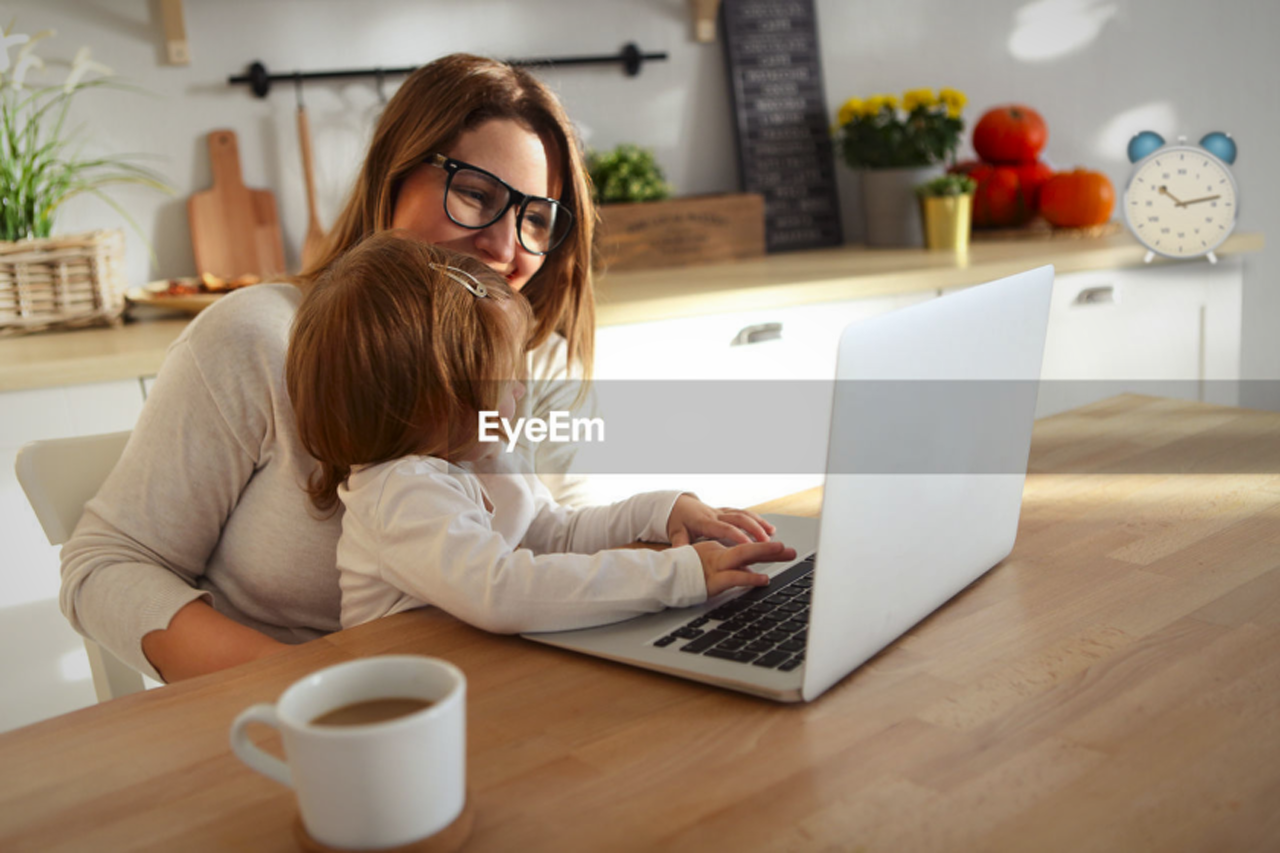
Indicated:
10,13
